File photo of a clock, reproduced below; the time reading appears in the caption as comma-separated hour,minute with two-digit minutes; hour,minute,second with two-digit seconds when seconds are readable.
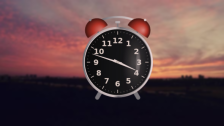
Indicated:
3,48
